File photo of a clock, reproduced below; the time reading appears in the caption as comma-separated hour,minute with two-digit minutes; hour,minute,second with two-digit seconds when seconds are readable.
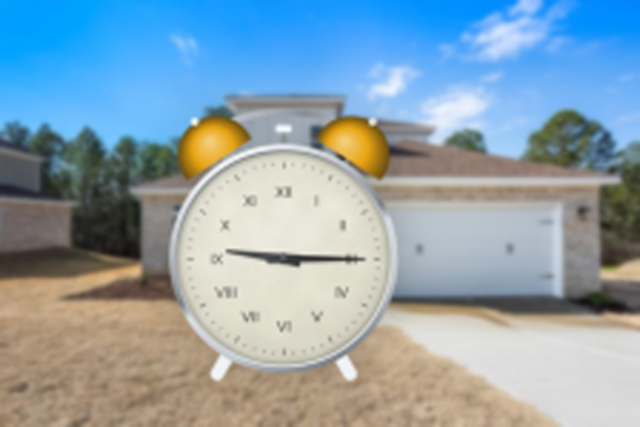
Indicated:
9,15
